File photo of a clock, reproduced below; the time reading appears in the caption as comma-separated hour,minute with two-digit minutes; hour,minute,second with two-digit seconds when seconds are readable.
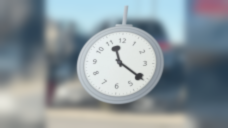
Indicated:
11,21
